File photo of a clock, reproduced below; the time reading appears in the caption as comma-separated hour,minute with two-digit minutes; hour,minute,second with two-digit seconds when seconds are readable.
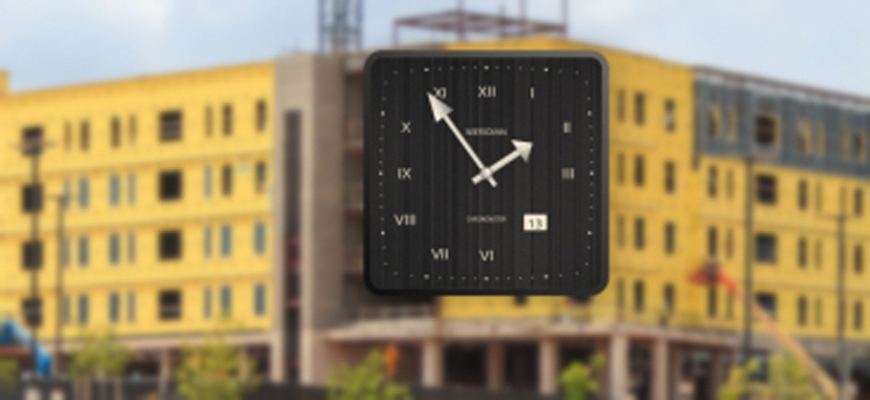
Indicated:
1,54
